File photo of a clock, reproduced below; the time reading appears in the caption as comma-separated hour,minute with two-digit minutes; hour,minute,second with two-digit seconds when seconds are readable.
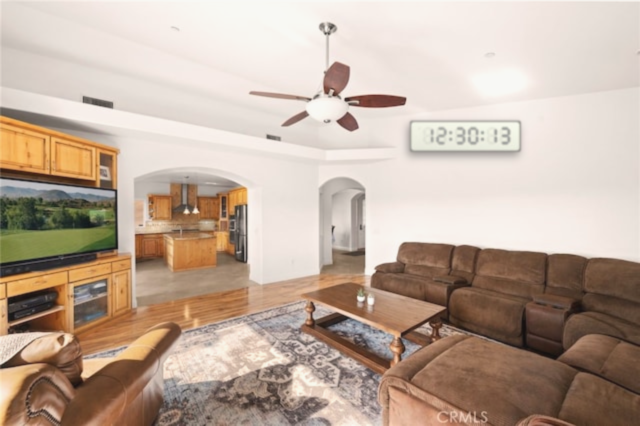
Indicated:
12,30,13
